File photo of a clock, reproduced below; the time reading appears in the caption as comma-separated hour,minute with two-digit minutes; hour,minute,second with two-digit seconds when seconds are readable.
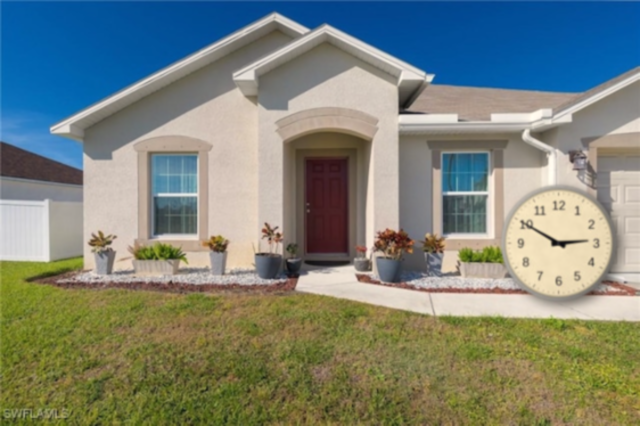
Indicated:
2,50
